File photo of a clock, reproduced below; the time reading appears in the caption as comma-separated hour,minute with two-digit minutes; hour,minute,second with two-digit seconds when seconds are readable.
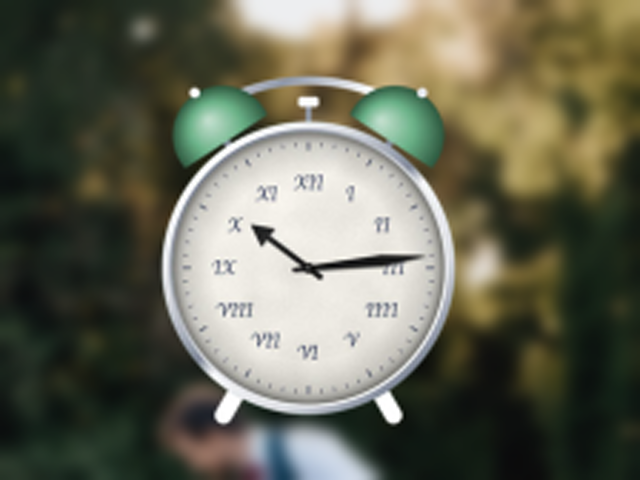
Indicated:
10,14
